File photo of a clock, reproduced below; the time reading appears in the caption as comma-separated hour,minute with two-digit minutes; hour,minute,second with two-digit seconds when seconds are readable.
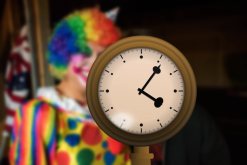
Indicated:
4,06
